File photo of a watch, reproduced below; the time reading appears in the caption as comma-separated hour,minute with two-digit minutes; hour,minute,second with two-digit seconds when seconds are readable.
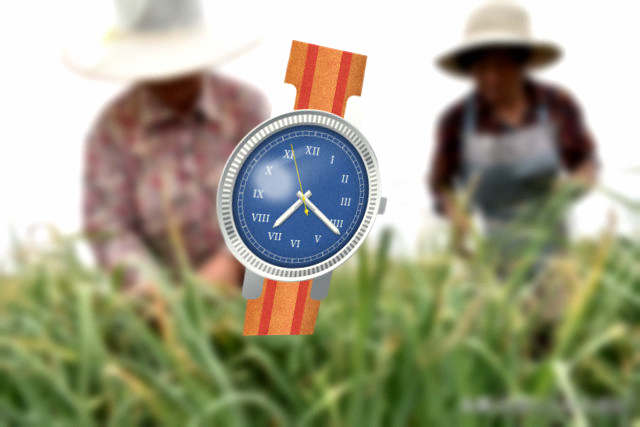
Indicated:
7,20,56
